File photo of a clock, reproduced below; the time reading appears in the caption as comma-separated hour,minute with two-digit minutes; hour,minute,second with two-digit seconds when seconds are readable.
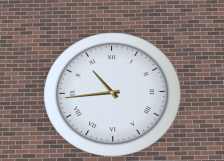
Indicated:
10,44
